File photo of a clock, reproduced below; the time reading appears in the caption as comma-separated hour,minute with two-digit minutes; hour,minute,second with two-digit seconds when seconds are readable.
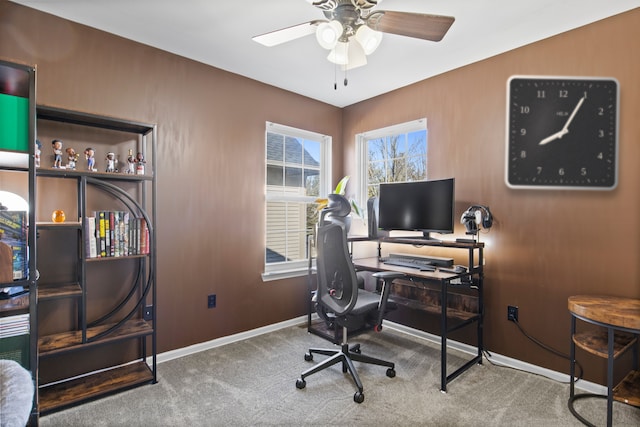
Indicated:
8,05
